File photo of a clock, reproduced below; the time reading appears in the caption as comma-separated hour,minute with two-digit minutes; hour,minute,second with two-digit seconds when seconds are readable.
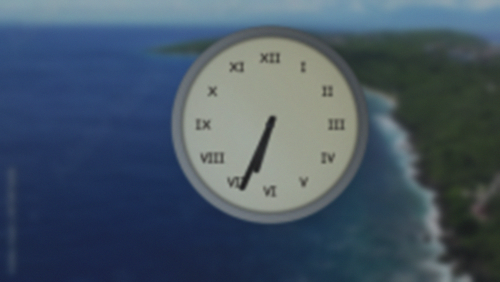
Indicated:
6,34
